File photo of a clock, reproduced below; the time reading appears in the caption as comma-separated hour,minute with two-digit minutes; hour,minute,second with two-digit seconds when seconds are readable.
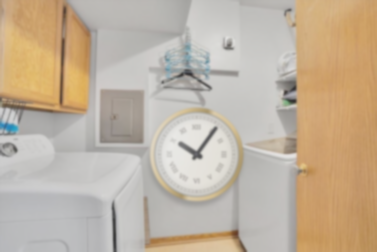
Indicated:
10,06
